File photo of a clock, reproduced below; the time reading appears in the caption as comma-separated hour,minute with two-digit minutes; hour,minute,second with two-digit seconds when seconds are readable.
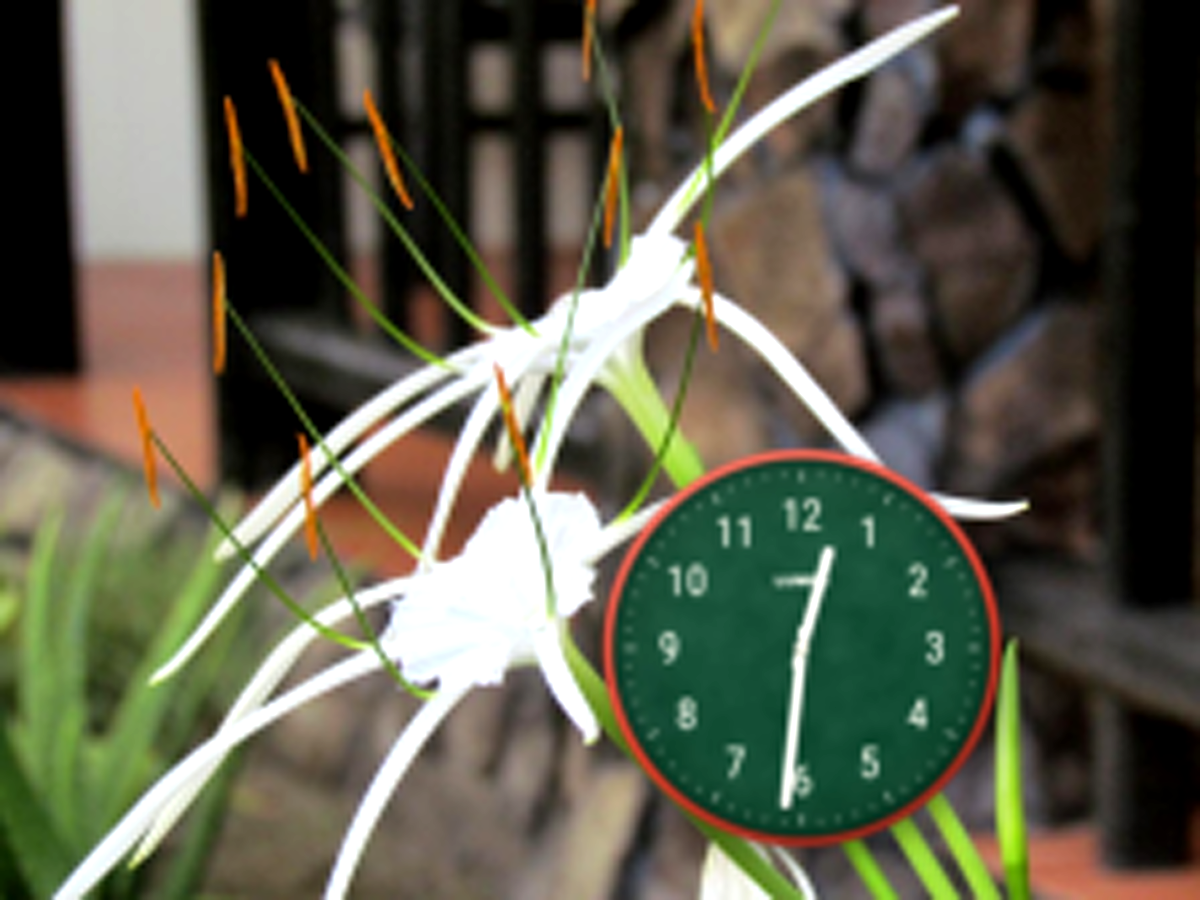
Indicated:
12,31
